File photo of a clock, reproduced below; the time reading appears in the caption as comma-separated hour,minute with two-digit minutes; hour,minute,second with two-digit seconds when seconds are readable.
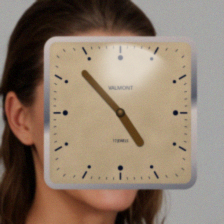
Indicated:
4,53
